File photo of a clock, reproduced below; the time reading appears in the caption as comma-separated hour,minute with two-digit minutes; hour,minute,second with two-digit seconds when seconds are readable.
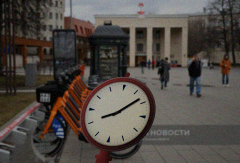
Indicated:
8,08
